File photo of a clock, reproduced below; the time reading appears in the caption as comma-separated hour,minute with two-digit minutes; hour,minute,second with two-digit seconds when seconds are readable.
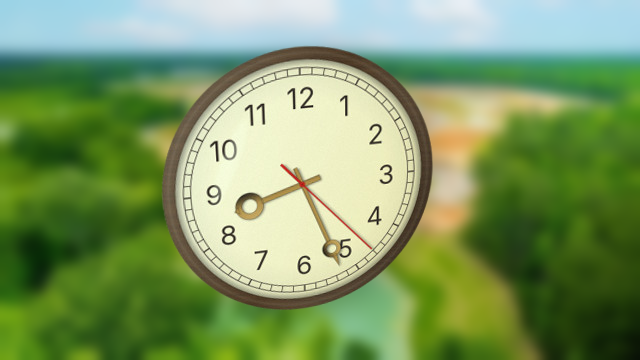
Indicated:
8,26,23
